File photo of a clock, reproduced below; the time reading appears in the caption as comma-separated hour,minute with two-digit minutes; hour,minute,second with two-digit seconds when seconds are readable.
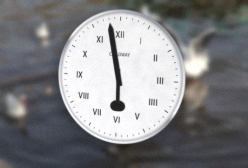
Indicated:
5,58
